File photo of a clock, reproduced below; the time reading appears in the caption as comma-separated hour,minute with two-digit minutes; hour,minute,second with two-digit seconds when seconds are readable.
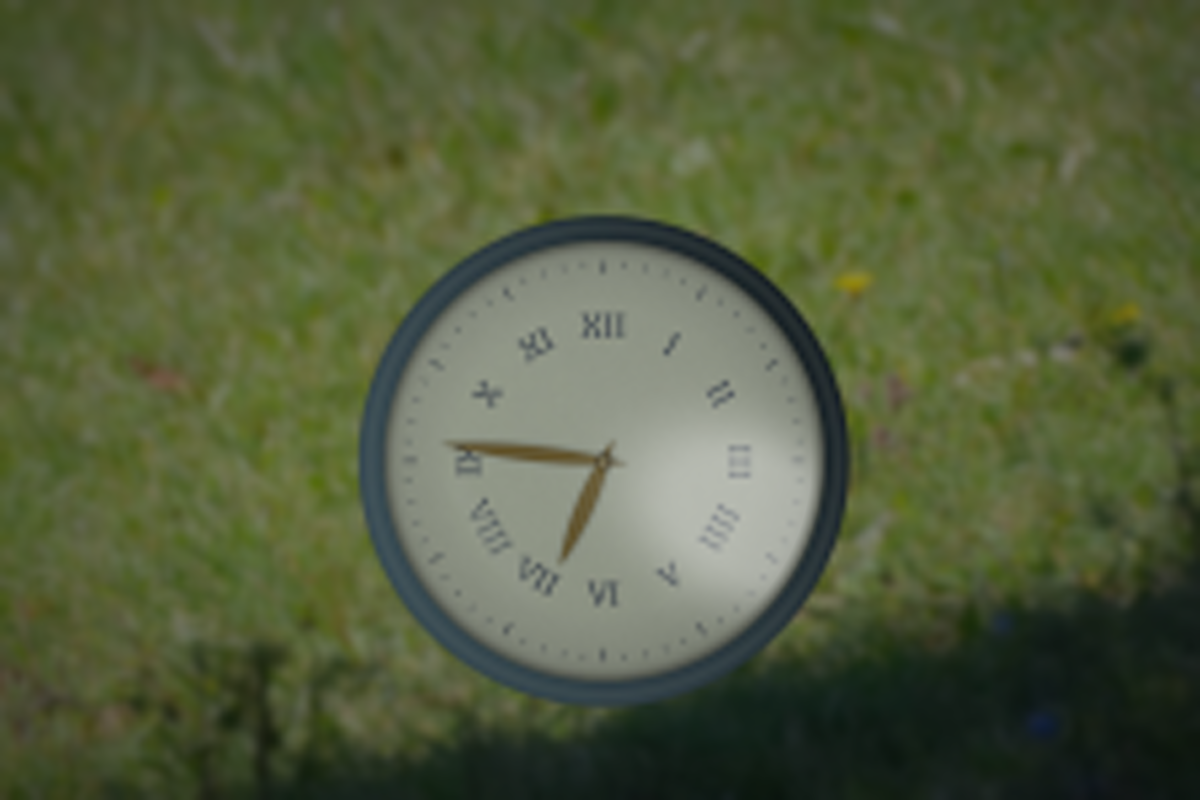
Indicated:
6,46
